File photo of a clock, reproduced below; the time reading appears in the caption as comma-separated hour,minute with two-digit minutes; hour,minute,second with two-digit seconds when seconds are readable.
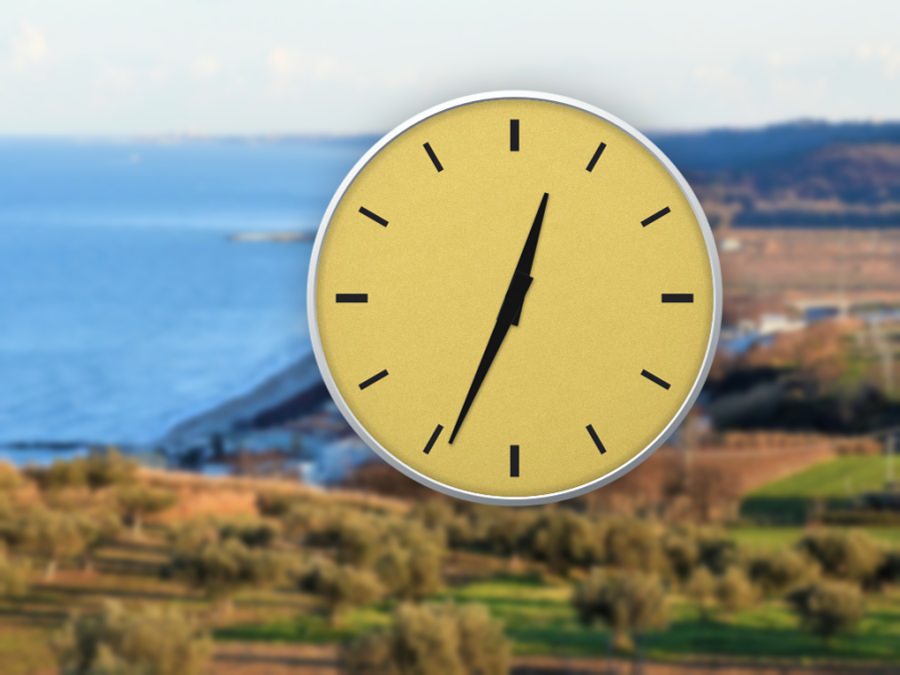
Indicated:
12,34
